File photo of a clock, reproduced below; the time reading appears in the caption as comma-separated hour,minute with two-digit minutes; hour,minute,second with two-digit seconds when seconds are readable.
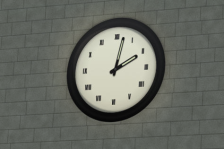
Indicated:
2,02
